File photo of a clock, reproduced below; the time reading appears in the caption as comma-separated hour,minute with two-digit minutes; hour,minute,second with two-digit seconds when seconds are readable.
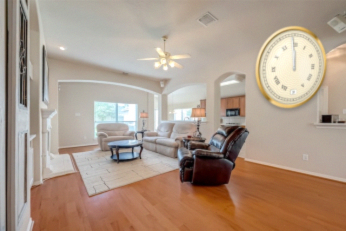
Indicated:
11,59
